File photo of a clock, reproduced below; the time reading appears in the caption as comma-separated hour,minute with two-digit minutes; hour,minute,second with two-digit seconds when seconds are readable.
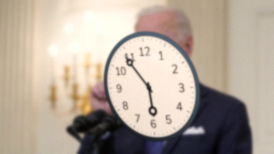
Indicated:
5,54
